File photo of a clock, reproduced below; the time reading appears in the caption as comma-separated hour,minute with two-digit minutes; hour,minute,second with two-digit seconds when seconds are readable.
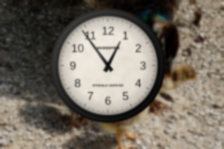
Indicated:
12,54
